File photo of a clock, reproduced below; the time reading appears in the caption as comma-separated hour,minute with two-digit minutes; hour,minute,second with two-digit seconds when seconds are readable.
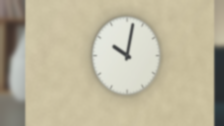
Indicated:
10,02
